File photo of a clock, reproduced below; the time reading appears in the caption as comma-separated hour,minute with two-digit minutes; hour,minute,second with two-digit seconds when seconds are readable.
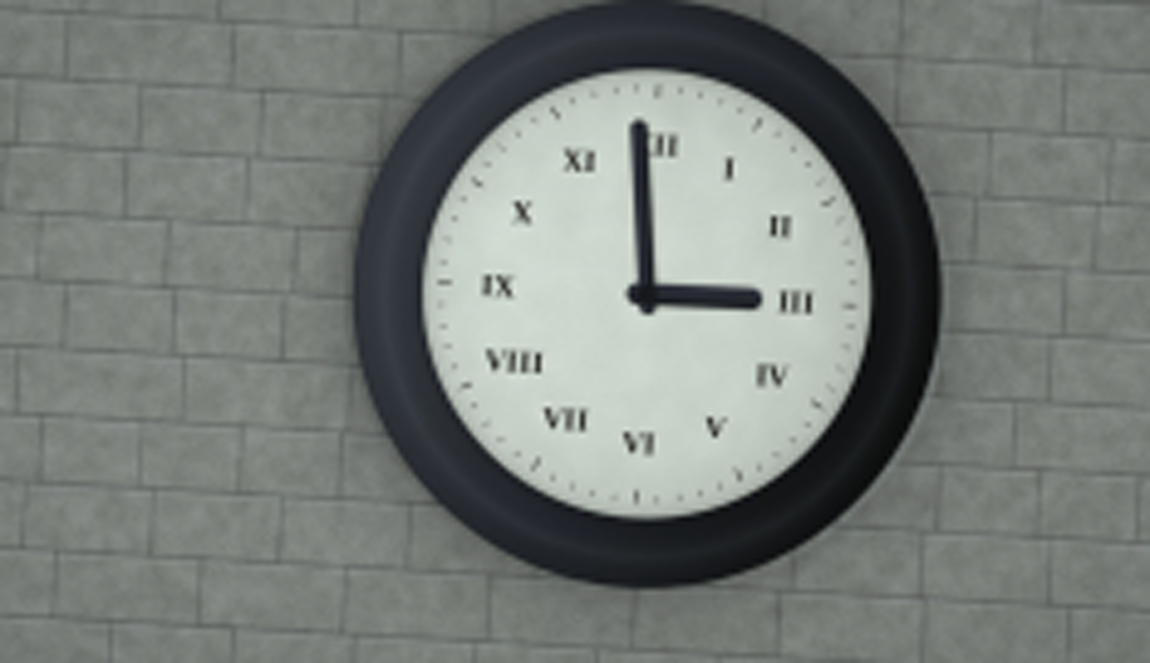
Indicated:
2,59
